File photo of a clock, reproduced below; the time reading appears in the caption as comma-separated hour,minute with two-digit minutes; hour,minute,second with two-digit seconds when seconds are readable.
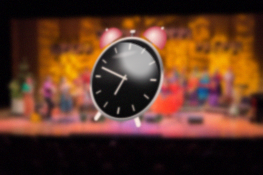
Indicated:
6,48
